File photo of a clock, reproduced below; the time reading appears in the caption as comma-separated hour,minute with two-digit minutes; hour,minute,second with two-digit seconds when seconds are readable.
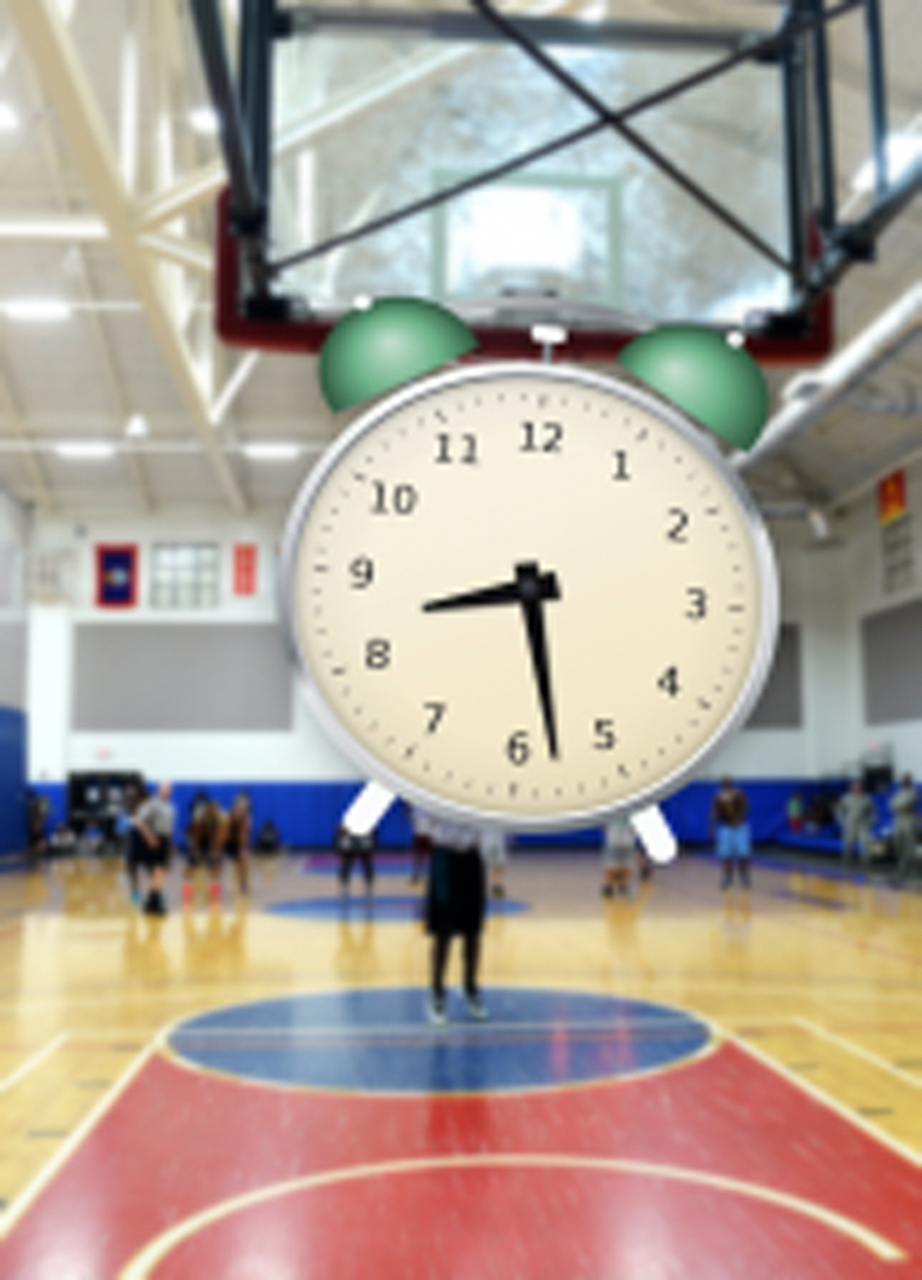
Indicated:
8,28
